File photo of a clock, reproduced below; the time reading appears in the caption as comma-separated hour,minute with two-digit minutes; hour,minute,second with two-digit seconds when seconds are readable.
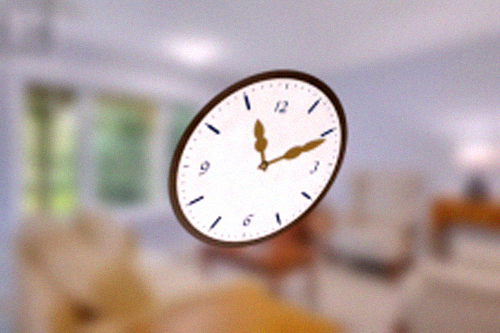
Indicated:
11,11
